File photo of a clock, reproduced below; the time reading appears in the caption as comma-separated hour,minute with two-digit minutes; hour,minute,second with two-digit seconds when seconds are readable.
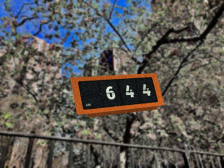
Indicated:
6,44
